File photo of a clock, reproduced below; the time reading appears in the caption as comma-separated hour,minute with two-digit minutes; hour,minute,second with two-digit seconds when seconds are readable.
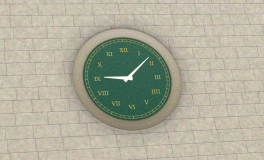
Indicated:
9,08
